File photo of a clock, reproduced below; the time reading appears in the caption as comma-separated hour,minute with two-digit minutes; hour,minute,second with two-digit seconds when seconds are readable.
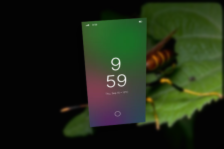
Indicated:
9,59
